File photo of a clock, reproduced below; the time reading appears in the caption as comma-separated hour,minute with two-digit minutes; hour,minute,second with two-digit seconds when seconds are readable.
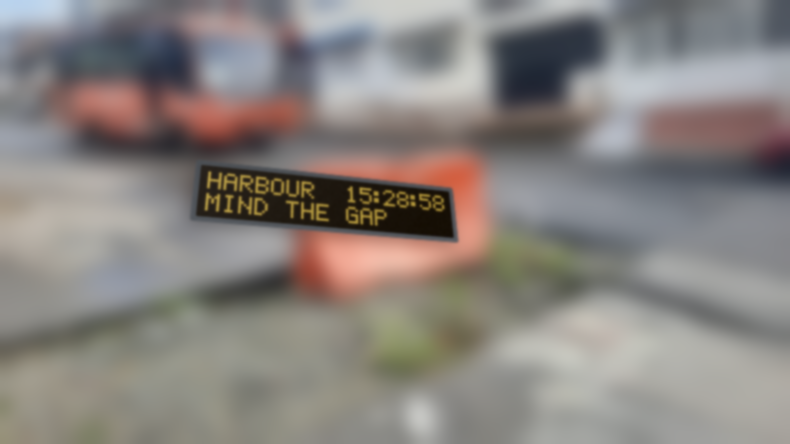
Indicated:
15,28,58
